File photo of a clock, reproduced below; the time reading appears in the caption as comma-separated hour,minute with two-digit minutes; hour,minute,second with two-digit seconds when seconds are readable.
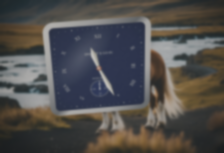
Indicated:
11,26
